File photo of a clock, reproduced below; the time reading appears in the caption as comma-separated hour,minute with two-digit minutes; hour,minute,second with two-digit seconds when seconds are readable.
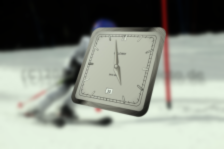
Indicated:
4,57
